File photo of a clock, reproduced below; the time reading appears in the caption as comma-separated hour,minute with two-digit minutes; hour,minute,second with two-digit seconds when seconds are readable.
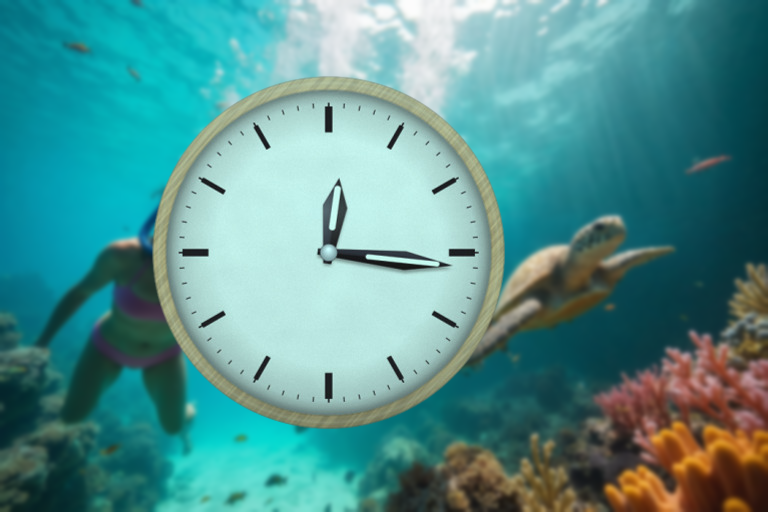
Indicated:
12,16
